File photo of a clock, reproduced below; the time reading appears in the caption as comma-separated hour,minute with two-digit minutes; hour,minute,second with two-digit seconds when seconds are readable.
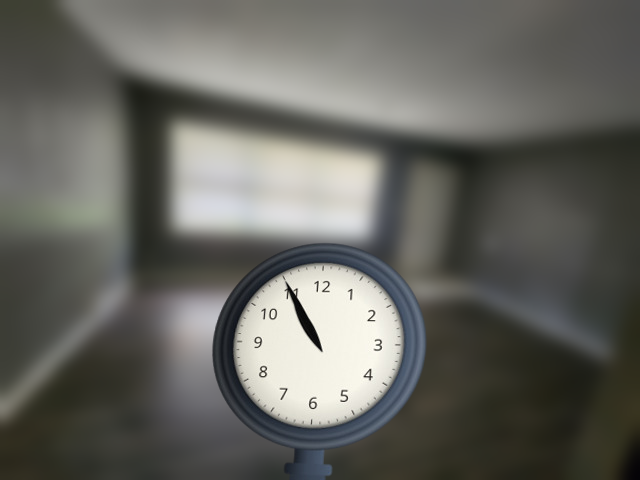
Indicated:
10,55
